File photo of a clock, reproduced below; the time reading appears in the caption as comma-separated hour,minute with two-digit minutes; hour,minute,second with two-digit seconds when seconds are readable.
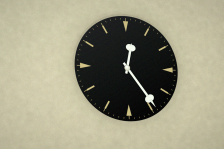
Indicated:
12,24
